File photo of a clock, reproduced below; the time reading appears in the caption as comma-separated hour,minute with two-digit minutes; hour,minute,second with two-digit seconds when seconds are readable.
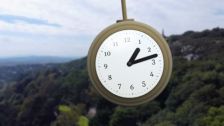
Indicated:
1,13
